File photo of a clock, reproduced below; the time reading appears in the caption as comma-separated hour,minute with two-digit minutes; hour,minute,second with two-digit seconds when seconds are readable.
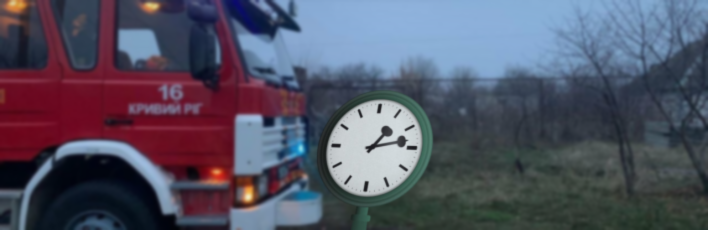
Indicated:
1,13
